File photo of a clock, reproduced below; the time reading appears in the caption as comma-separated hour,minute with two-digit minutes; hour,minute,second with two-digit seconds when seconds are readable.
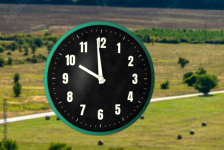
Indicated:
9,59
